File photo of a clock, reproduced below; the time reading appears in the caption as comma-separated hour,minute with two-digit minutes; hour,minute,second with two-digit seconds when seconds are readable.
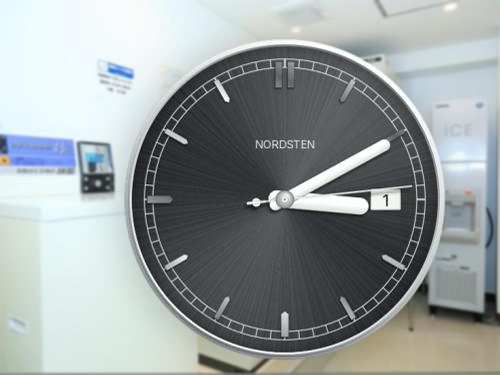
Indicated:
3,10,14
